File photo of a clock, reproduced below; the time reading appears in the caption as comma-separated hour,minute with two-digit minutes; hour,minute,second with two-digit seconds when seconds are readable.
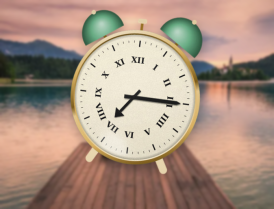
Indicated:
7,15
